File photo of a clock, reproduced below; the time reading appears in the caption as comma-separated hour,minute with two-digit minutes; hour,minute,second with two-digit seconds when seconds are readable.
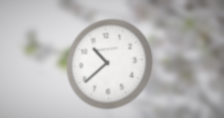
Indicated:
10,39
